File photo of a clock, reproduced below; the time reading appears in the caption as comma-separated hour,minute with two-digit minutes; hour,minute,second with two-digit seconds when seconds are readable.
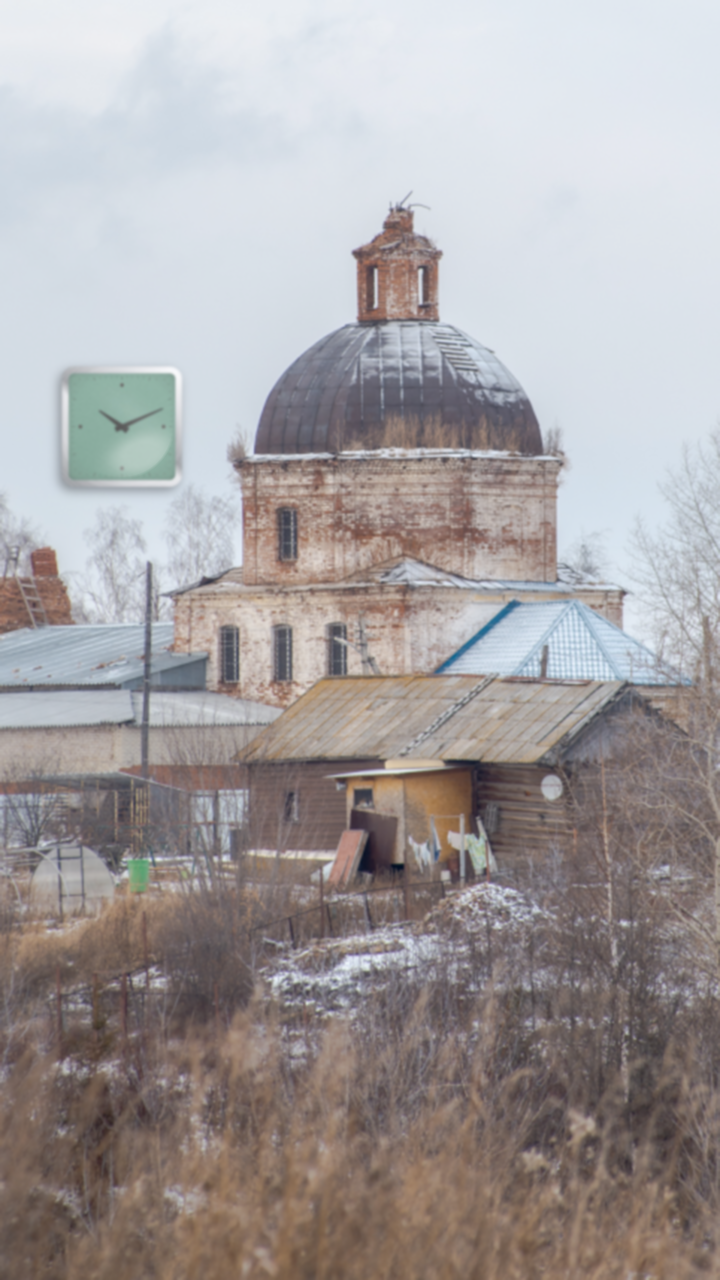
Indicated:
10,11
